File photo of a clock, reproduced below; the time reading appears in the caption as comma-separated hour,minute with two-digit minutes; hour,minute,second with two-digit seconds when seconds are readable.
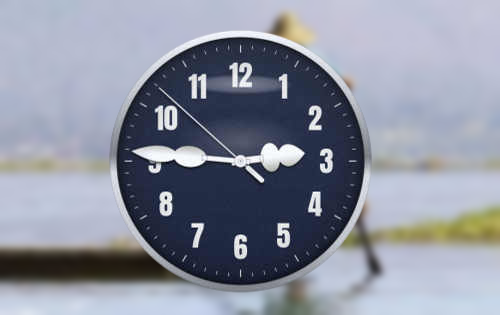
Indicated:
2,45,52
